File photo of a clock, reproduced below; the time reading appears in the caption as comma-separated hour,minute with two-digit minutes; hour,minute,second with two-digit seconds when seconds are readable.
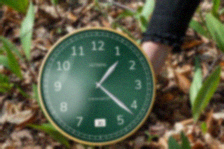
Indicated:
1,22
